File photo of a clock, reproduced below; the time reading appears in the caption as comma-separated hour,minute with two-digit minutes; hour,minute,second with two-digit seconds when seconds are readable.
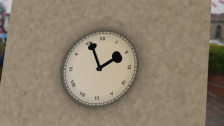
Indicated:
1,56
